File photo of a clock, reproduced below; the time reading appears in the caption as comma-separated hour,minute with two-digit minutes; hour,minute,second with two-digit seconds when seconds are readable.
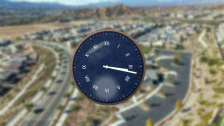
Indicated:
3,17
